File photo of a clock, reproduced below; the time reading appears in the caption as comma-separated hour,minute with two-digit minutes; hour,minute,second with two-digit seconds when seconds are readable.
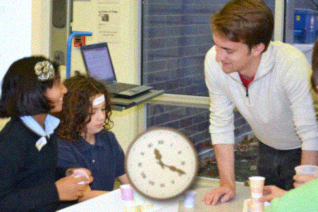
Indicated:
11,19
